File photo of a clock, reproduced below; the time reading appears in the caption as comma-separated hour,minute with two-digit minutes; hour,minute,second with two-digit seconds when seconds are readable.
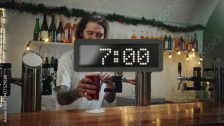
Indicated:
7,00
